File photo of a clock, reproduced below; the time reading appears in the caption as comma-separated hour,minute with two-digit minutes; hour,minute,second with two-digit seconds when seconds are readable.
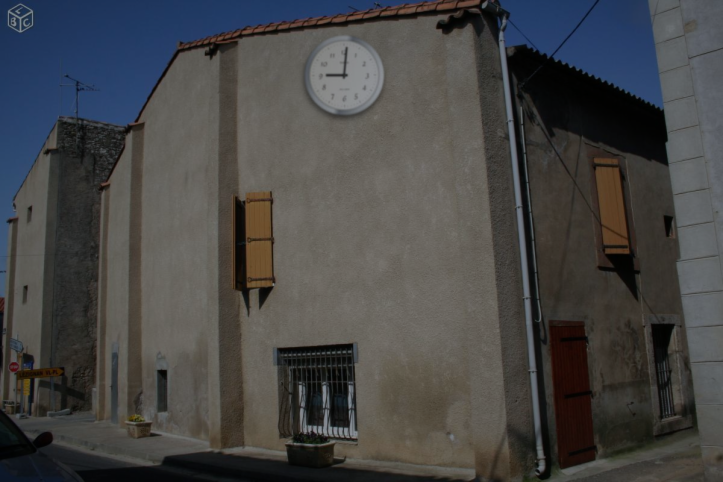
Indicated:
9,01
